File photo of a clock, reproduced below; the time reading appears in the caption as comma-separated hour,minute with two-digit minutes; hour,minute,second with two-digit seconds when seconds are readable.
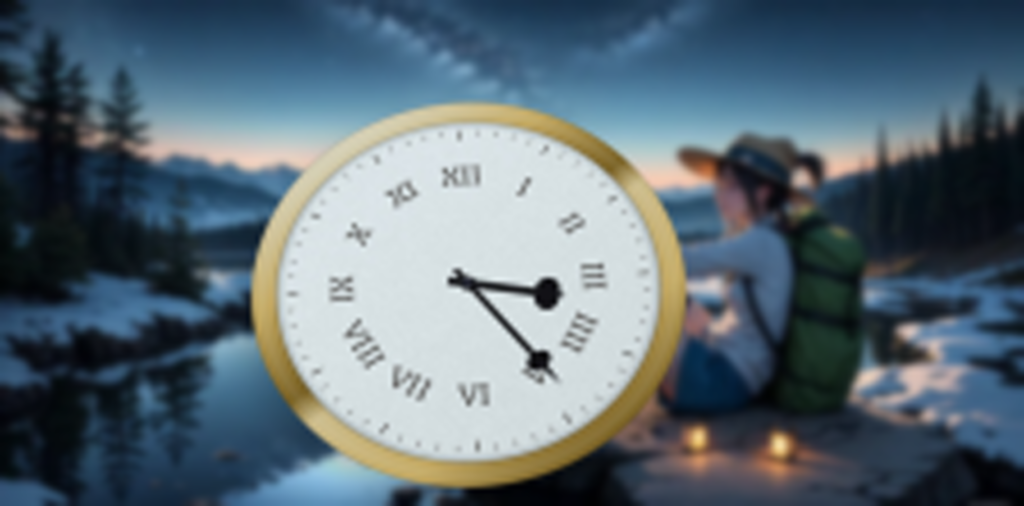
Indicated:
3,24
